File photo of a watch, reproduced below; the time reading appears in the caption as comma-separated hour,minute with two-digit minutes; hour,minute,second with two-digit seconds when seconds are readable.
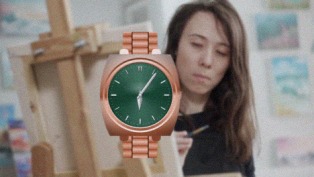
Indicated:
6,06
